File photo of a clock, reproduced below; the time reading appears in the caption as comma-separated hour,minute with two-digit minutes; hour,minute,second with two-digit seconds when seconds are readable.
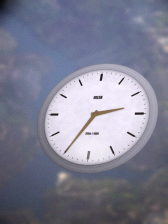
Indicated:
2,35
